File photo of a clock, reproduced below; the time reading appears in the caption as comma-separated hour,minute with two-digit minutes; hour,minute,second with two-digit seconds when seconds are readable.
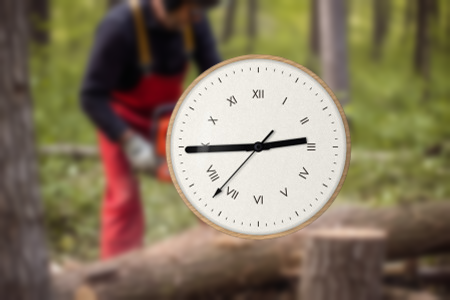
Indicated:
2,44,37
